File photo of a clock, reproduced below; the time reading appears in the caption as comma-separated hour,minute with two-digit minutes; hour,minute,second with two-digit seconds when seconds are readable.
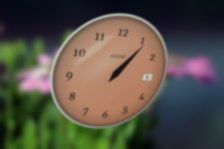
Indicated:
1,06
